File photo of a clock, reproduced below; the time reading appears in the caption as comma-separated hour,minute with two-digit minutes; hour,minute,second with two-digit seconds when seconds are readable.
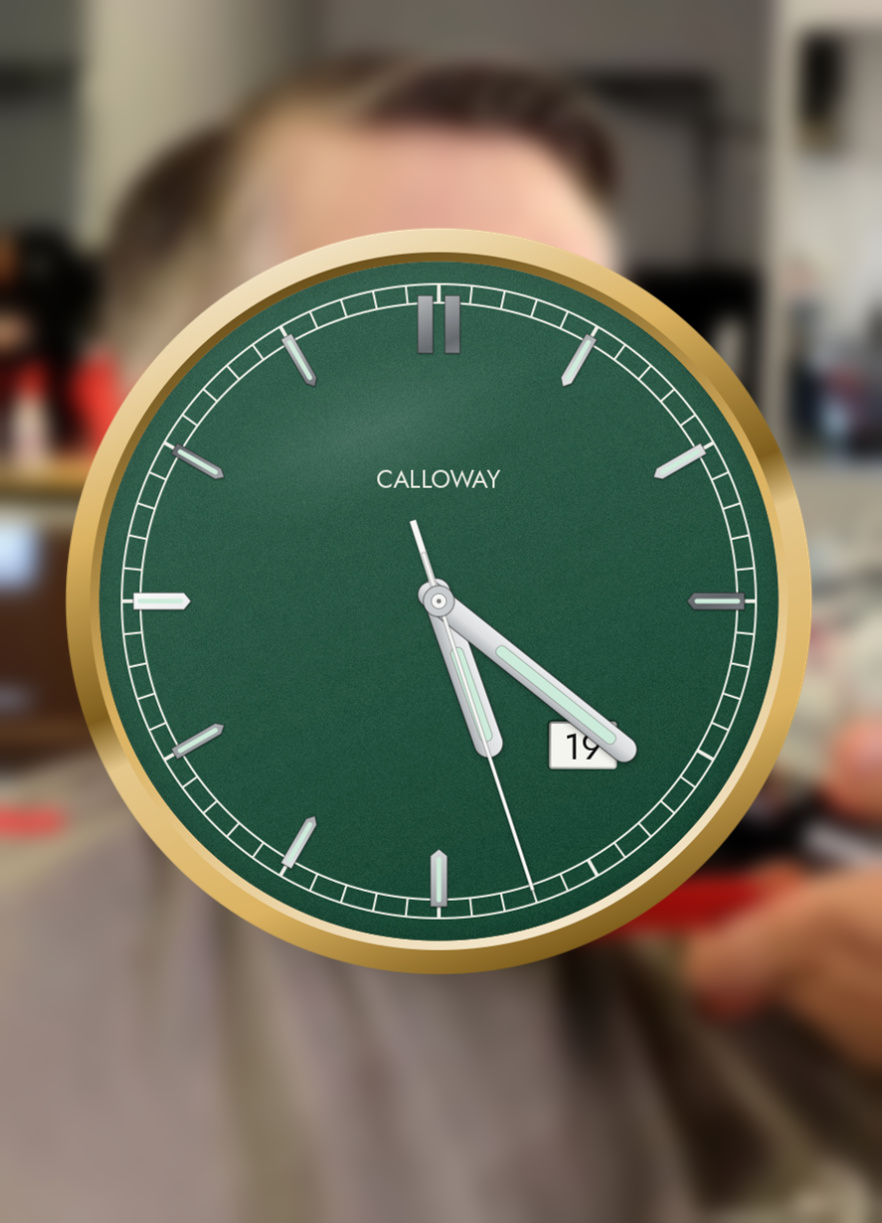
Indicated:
5,21,27
